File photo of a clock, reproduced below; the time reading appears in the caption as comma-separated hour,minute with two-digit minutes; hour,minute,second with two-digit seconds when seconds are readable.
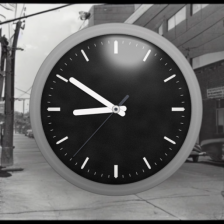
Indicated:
8,50,37
